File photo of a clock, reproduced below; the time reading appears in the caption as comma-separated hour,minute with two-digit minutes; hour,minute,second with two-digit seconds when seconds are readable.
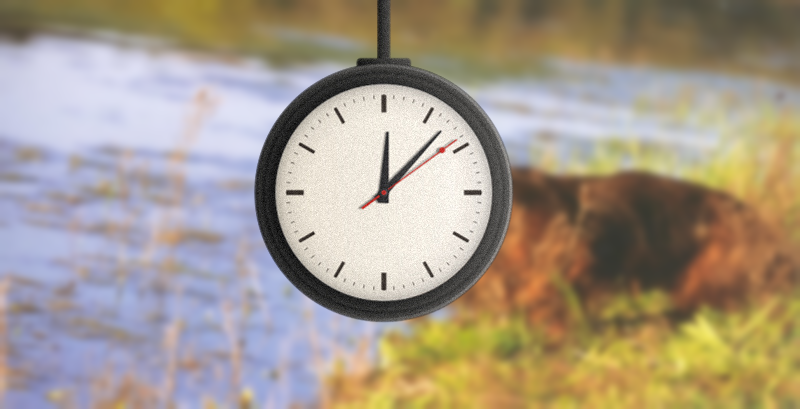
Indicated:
12,07,09
